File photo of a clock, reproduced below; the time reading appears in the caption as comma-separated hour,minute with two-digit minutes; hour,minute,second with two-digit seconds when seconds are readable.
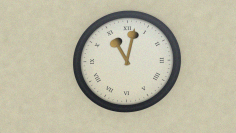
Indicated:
11,02
